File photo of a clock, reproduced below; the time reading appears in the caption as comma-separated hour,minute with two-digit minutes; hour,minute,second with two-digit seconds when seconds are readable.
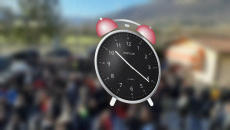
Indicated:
10,21
